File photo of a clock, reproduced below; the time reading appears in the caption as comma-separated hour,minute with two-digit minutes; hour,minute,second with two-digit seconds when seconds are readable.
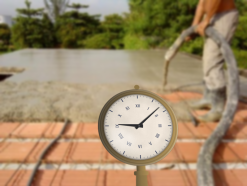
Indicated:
9,08
